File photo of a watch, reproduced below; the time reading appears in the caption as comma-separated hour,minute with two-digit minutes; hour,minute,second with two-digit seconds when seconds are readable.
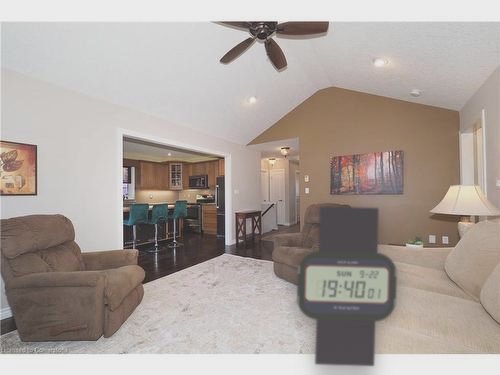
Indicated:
19,40
